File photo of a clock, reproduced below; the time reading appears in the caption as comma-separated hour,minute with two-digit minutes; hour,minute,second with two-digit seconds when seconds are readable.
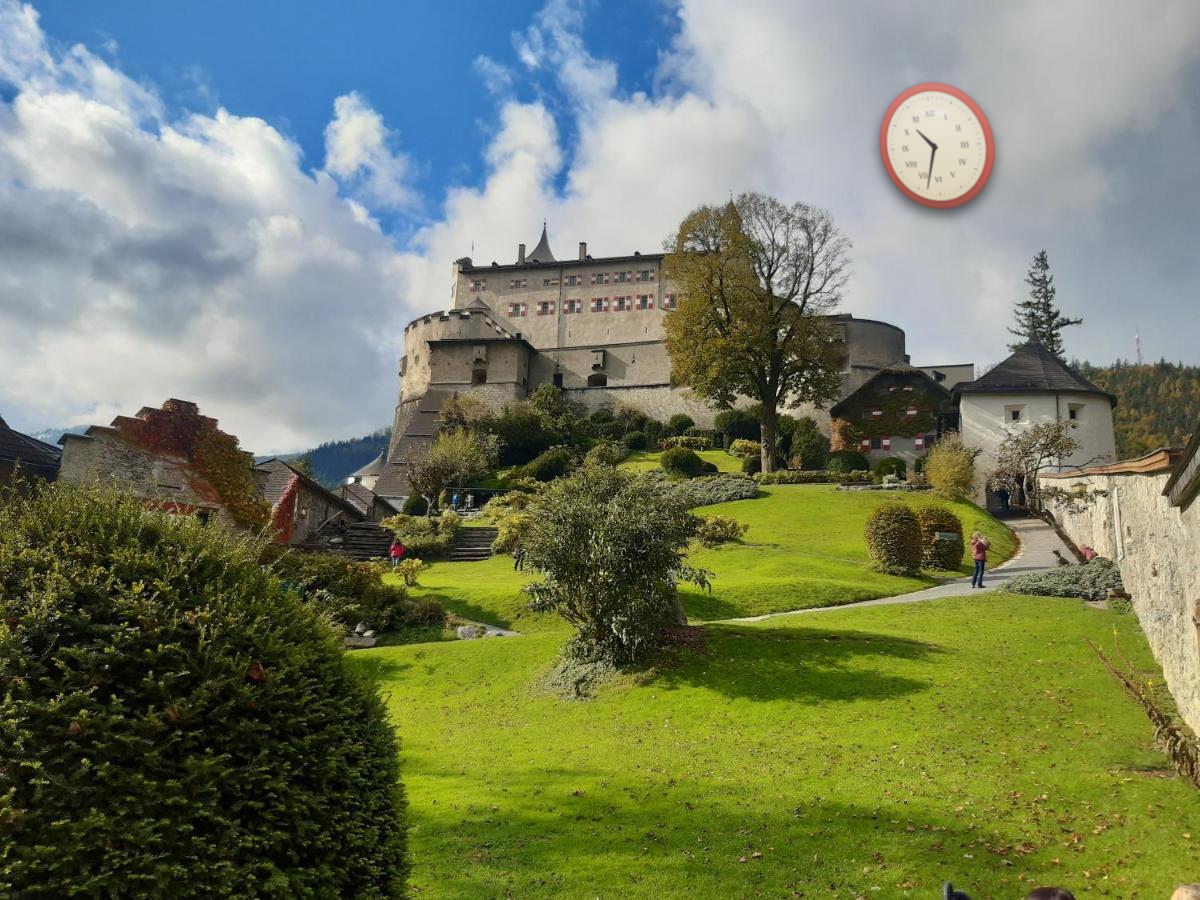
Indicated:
10,33
